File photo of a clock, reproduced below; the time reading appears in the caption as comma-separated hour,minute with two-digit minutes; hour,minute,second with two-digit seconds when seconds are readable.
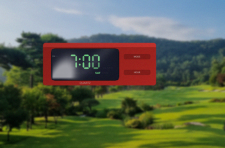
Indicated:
7,00
